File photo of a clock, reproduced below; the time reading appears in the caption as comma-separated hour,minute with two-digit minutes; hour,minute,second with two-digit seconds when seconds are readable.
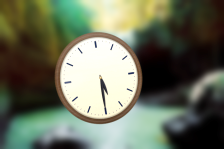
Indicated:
5,30
